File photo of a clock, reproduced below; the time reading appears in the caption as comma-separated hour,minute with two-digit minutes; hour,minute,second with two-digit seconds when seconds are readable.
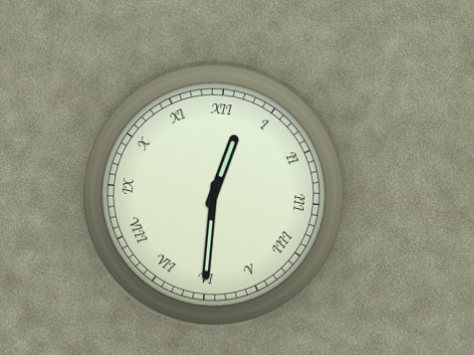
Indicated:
12,30
